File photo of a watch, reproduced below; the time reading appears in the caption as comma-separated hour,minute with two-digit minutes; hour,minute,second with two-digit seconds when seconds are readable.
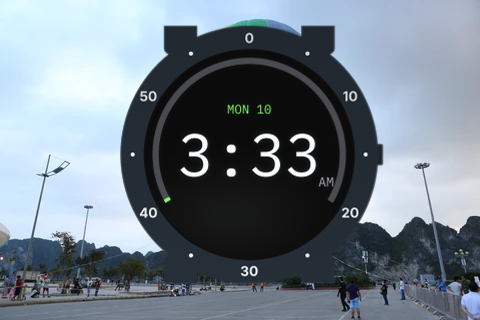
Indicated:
3,33
